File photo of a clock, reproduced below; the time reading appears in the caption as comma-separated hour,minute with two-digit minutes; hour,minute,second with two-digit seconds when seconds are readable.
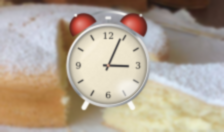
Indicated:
3,04
